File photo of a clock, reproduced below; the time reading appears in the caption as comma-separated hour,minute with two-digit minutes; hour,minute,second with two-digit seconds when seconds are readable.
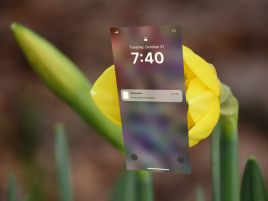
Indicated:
7,40
